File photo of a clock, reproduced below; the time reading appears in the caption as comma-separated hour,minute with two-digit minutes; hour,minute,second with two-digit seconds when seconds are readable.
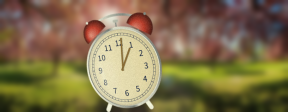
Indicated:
1,01
